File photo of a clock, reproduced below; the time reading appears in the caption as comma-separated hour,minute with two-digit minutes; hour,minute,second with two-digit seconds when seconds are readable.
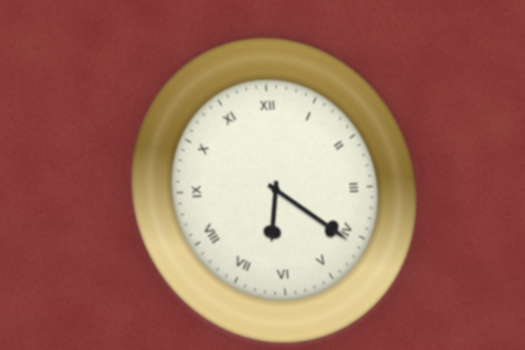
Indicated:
6,21
